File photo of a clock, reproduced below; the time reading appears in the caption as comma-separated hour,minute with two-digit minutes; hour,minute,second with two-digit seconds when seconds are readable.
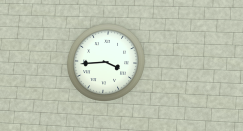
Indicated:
3,44
